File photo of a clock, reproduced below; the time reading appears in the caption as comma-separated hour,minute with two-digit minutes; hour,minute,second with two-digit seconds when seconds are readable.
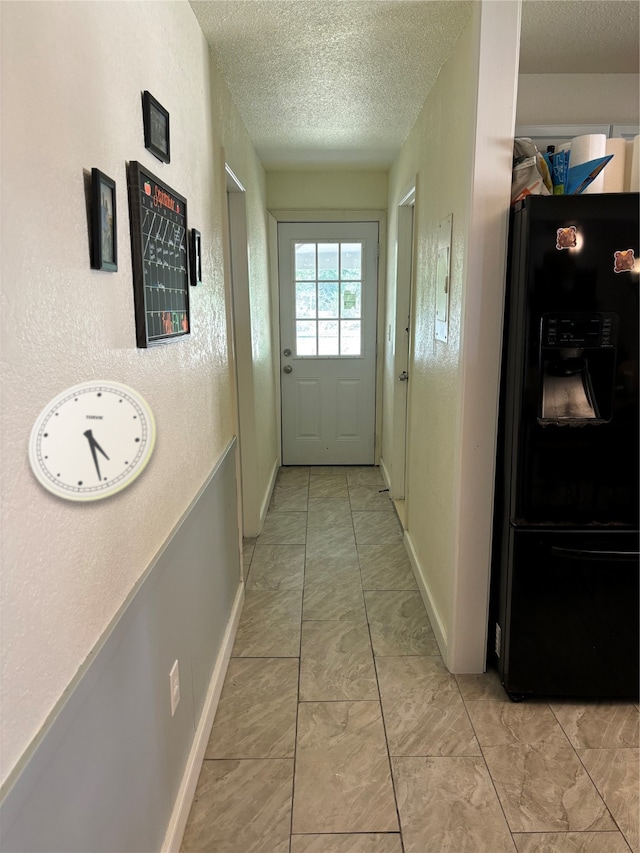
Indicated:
4,26
